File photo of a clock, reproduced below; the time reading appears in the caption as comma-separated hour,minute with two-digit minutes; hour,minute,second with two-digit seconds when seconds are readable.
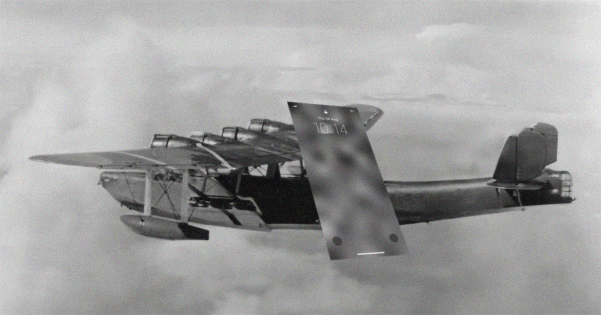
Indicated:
10,14
